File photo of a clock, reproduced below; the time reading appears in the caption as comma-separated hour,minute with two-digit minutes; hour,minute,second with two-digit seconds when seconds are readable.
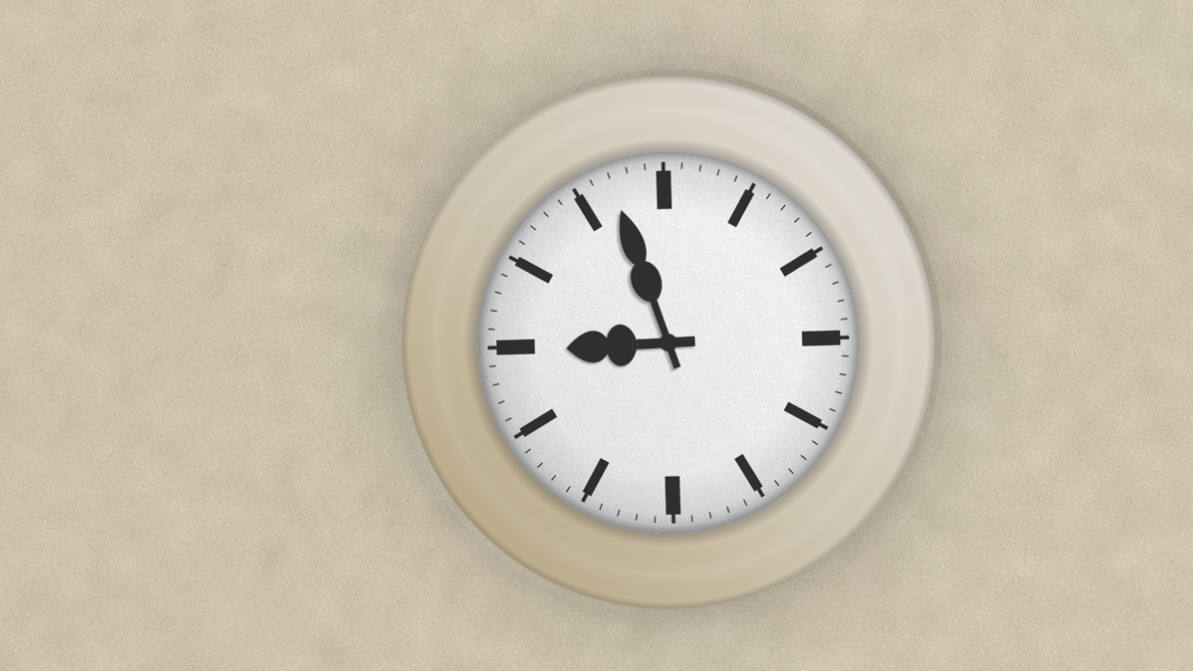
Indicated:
8,57
